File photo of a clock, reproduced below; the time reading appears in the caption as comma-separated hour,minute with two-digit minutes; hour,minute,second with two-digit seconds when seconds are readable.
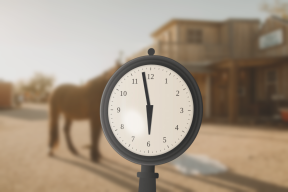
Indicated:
5,58
